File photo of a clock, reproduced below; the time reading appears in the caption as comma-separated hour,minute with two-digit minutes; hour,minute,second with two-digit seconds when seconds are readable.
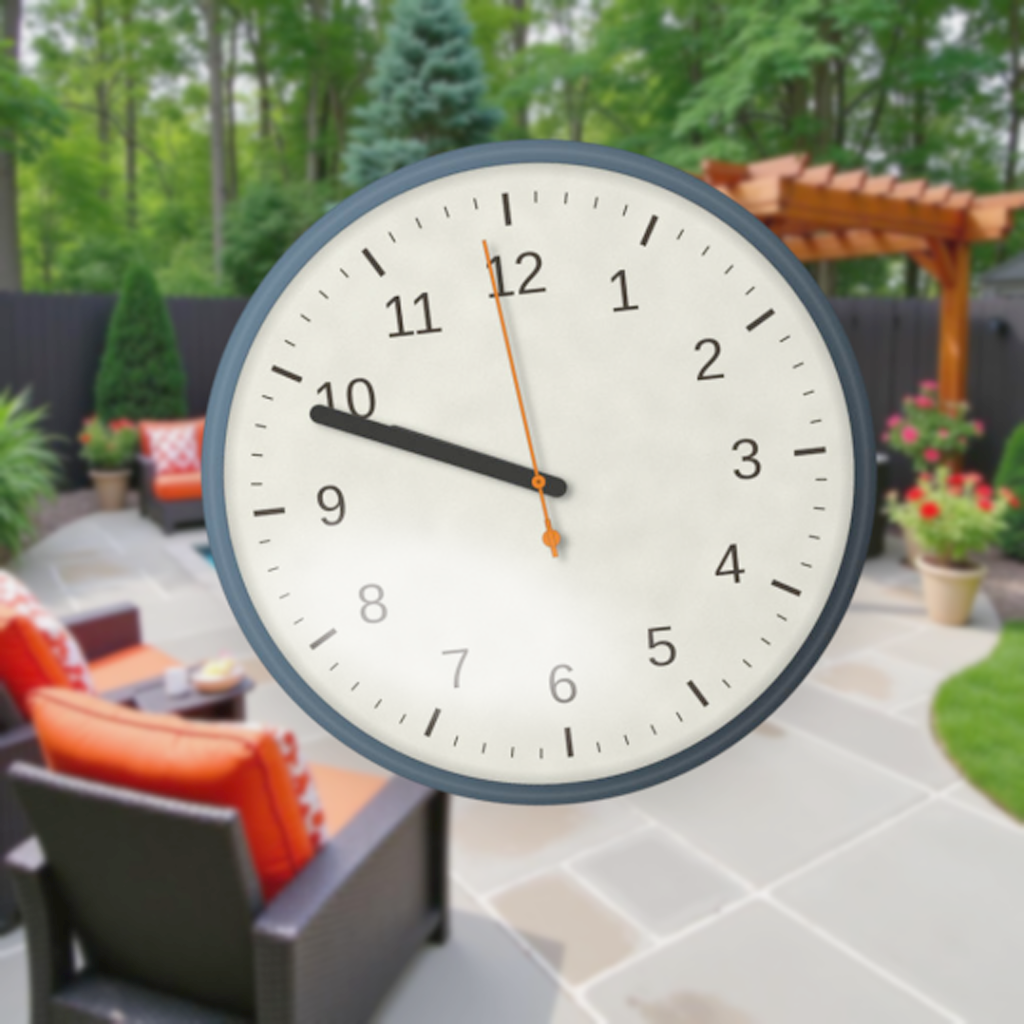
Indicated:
9,48,59
